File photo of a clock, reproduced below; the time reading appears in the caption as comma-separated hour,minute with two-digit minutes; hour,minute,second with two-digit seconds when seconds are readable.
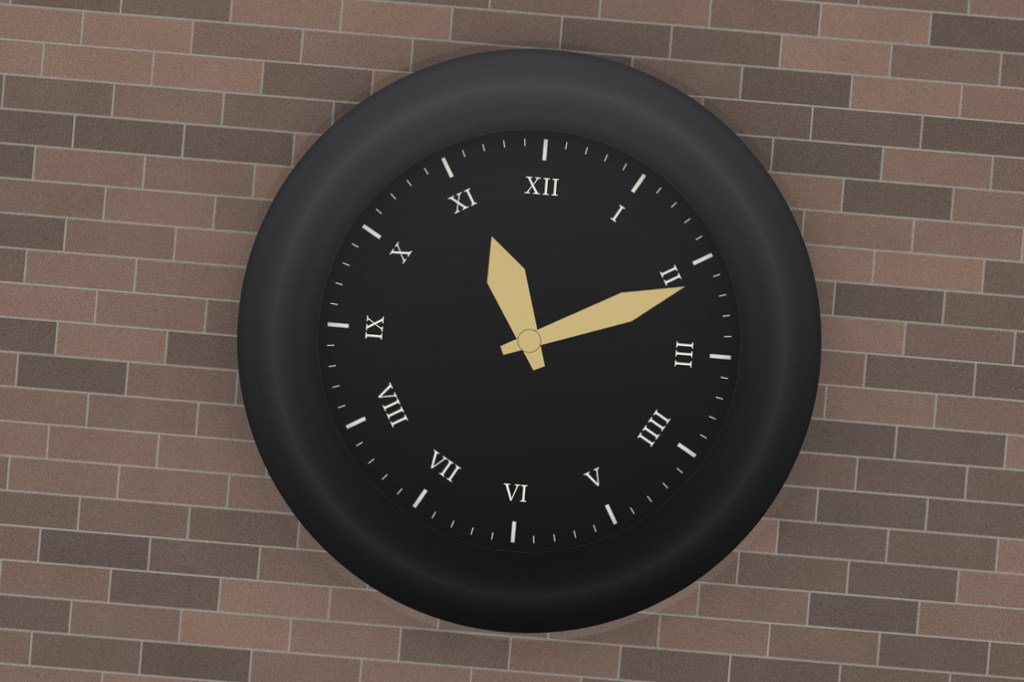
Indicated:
11,11
